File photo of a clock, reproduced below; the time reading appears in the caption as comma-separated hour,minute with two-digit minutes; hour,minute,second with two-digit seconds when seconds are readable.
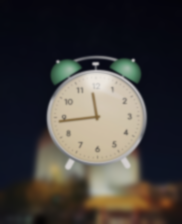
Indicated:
11,44
